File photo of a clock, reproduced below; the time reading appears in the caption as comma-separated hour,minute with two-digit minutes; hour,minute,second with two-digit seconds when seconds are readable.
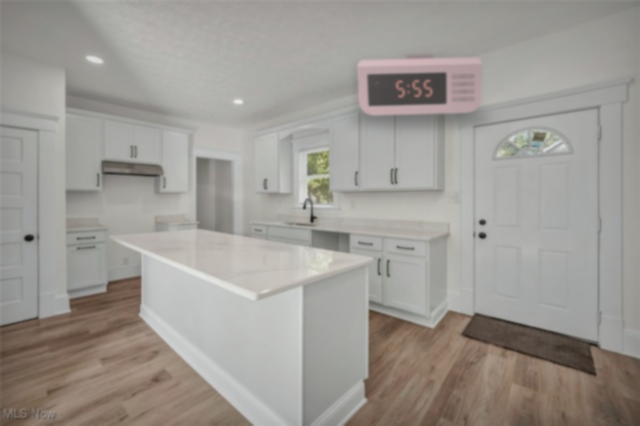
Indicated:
5,55
